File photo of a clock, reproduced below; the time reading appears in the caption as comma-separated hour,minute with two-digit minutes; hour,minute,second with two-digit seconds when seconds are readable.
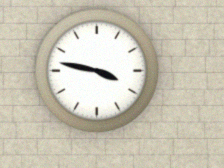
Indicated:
3,47
